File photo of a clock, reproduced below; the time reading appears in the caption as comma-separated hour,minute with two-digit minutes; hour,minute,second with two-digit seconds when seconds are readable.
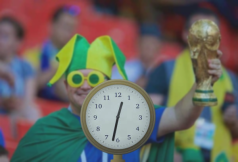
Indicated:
12,32
